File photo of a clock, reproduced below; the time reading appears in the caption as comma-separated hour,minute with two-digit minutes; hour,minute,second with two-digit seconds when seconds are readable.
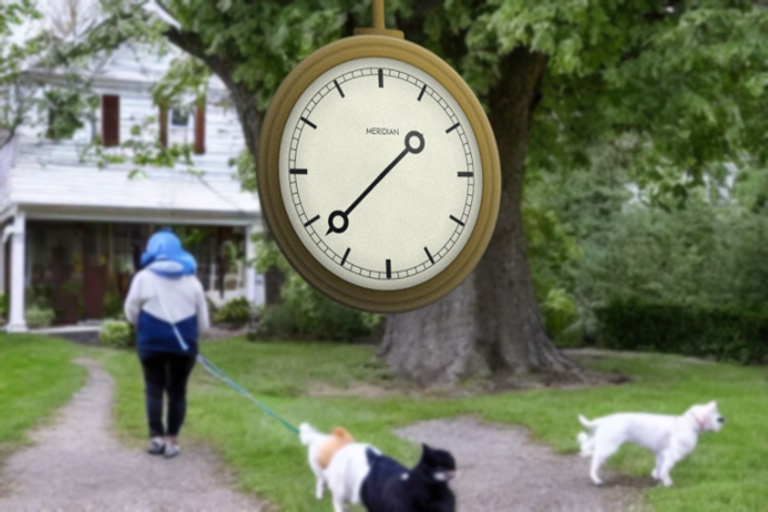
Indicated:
1,38
